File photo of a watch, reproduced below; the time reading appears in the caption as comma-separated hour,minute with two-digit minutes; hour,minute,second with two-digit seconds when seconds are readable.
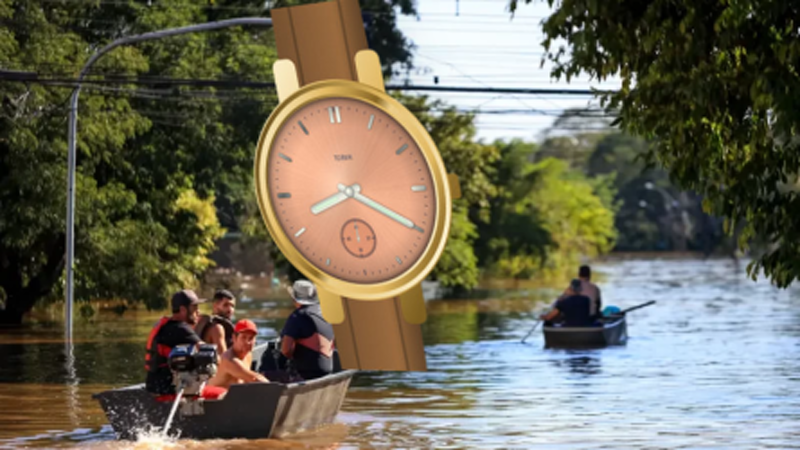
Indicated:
8,20
